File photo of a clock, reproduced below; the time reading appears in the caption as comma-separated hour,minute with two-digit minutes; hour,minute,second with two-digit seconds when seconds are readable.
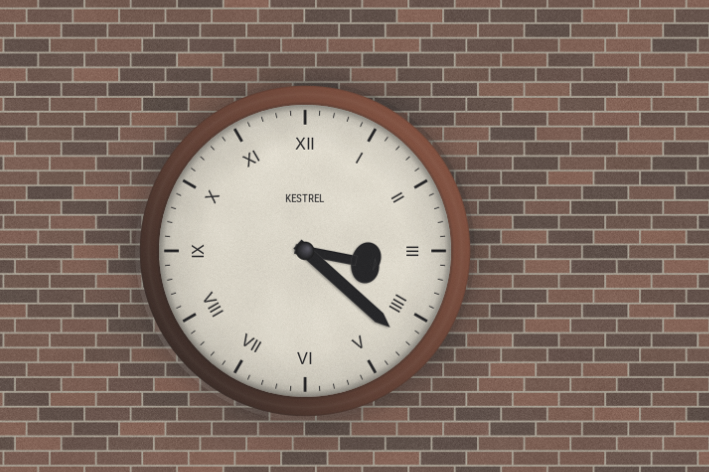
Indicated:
3,22
